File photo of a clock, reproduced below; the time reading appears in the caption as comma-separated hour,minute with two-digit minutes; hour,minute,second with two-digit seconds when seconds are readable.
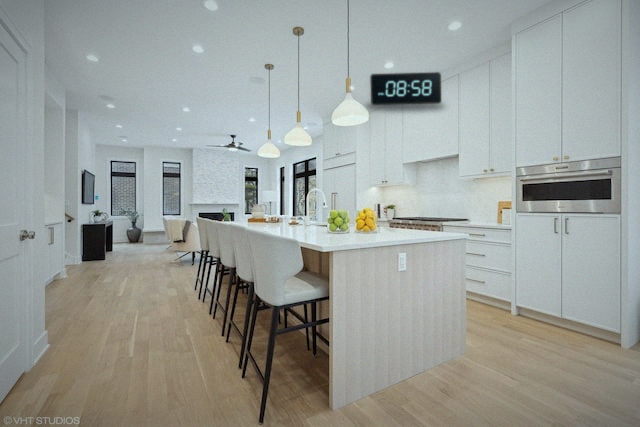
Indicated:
8,58
